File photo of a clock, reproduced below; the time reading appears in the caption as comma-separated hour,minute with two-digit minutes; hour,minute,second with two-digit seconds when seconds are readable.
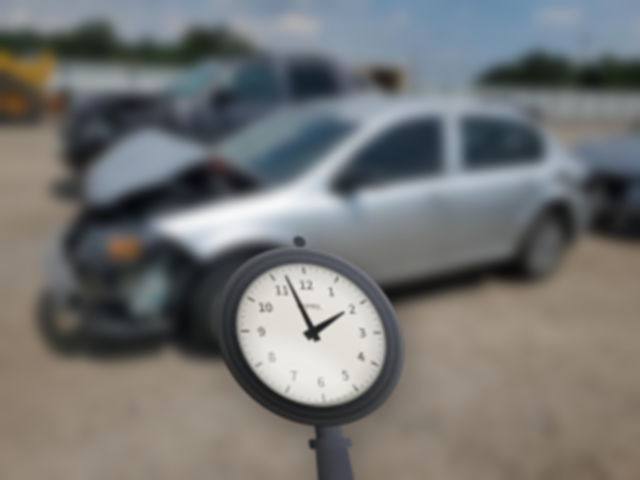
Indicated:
1,57
